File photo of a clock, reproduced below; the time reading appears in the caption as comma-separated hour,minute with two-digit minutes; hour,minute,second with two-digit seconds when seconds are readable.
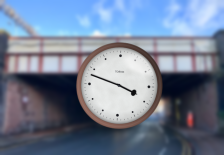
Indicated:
3,48
